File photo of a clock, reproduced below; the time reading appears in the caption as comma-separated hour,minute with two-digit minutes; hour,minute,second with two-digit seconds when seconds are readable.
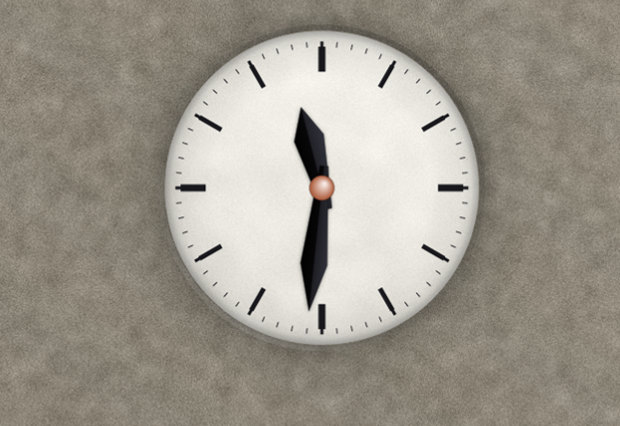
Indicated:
11,31
